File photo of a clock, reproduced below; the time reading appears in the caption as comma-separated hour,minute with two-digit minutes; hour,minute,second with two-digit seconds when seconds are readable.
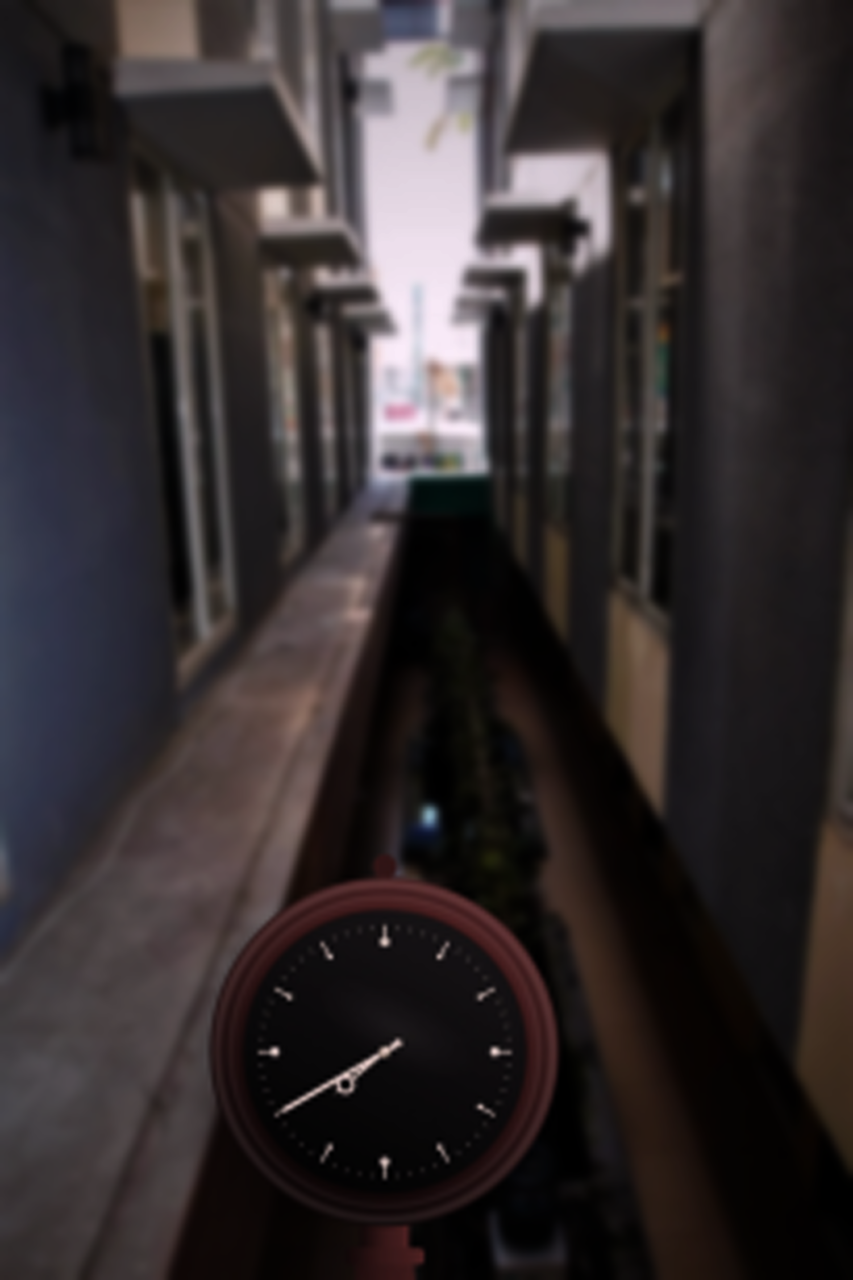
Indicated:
7,40
